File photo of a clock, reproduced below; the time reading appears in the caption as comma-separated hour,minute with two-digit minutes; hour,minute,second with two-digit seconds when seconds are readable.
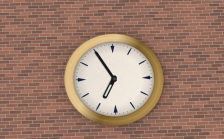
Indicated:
6,55
